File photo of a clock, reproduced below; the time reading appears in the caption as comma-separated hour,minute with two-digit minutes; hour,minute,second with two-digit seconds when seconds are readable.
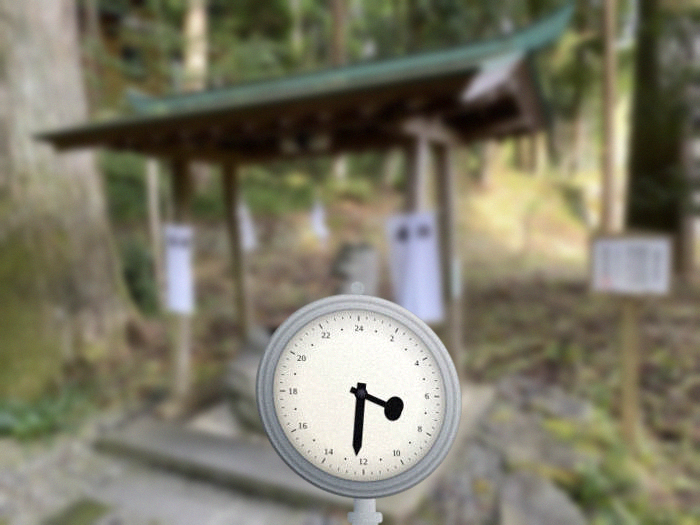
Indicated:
7,31
